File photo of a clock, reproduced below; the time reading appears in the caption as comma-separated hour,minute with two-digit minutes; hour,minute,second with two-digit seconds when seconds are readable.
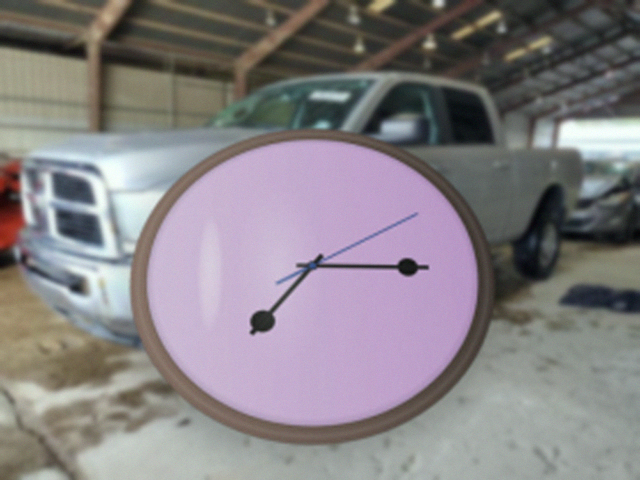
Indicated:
7,15,10
